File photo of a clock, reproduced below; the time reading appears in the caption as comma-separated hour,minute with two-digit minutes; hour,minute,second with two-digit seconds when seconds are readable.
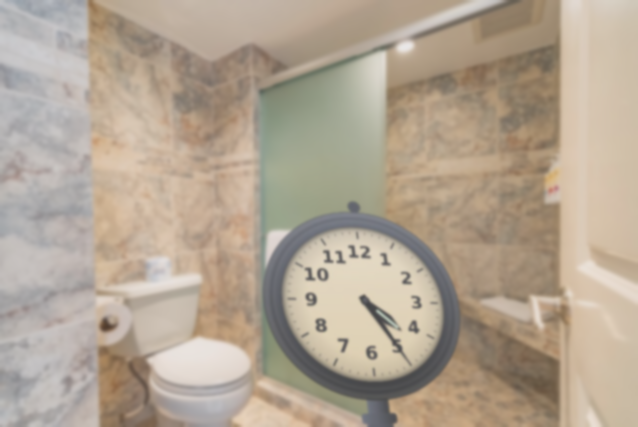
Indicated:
4,25
